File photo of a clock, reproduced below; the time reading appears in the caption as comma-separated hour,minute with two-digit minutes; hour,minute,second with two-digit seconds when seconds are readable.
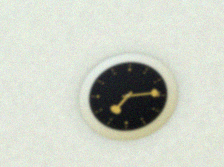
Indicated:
7,14
